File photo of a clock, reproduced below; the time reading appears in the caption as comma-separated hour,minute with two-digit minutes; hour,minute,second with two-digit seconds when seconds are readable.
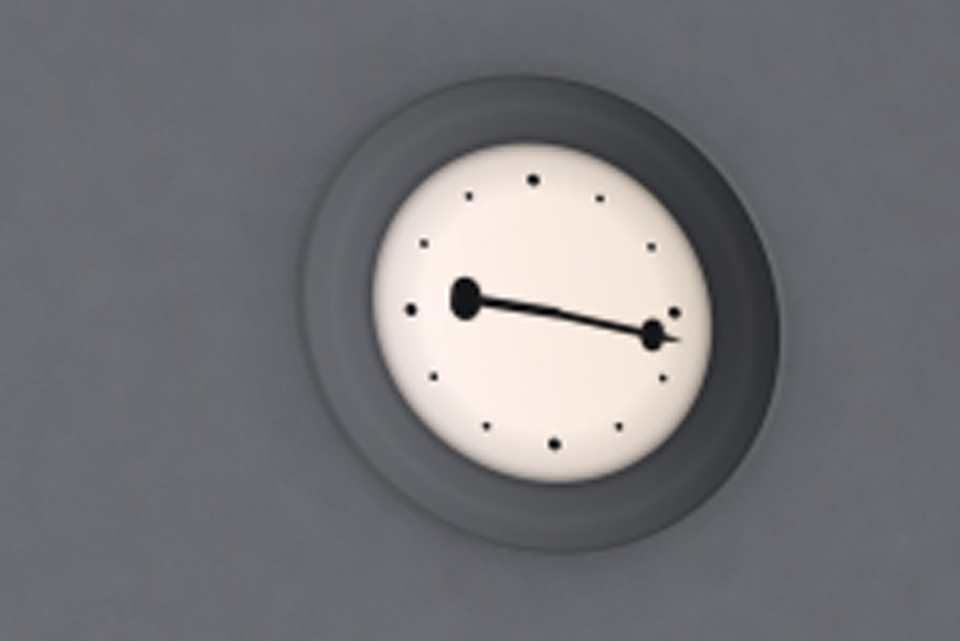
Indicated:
9,17
